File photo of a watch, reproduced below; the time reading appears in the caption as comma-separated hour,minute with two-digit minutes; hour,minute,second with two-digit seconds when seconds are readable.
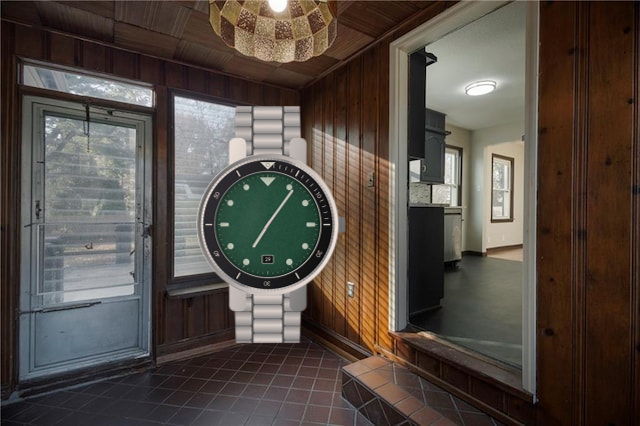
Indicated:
7,06
